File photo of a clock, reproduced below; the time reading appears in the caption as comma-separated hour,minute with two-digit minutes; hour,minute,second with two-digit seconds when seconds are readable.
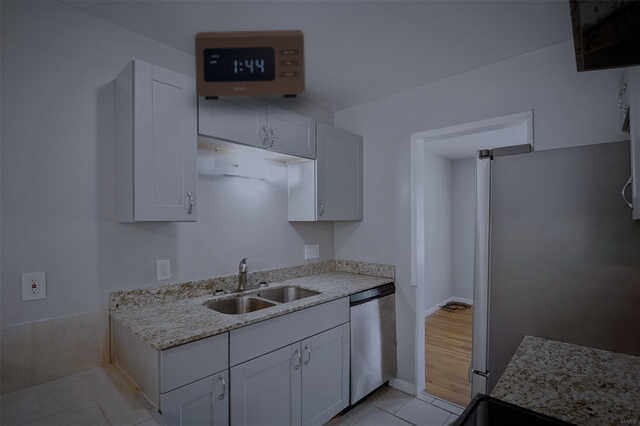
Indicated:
1,44
